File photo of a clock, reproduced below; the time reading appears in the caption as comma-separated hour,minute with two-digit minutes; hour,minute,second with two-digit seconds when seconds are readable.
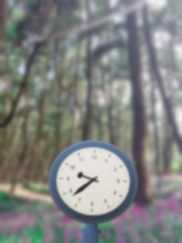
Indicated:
9,38
